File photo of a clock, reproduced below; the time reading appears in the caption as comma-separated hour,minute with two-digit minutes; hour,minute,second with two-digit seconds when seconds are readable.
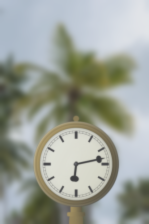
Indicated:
6,13
